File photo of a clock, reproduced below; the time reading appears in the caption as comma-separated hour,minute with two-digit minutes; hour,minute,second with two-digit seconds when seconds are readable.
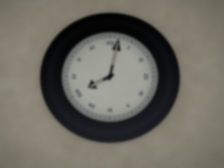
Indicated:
8,02
